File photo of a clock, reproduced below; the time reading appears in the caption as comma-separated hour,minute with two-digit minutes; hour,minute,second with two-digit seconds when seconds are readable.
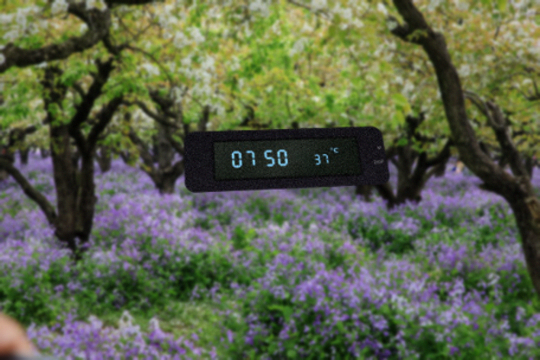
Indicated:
7,50
